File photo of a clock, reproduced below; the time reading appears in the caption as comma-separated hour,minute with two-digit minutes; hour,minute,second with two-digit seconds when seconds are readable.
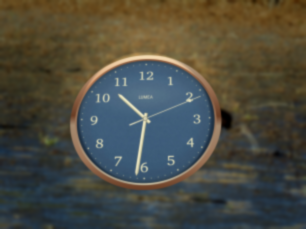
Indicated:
10,31,11
